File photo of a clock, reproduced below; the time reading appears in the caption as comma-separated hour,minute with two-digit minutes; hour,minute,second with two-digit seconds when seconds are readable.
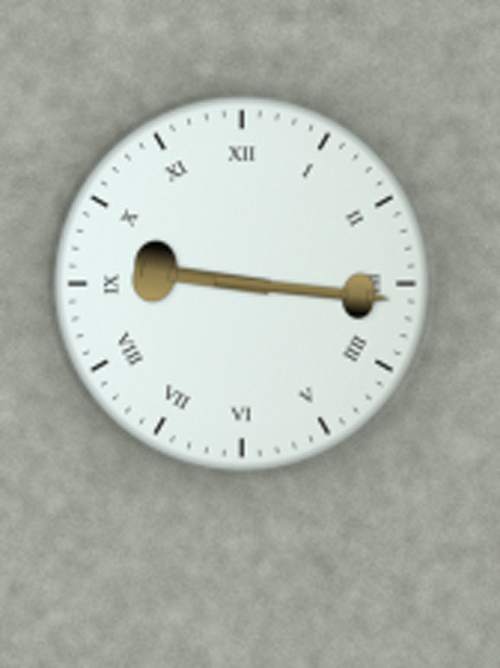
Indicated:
9,16
